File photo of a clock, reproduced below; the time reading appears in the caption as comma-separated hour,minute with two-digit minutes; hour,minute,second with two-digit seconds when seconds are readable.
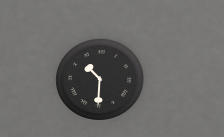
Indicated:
10,30
